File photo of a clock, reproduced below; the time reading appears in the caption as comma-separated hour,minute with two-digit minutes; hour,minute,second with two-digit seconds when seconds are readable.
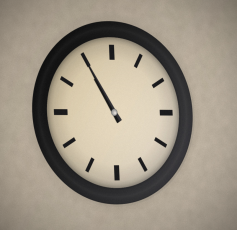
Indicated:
10,55
